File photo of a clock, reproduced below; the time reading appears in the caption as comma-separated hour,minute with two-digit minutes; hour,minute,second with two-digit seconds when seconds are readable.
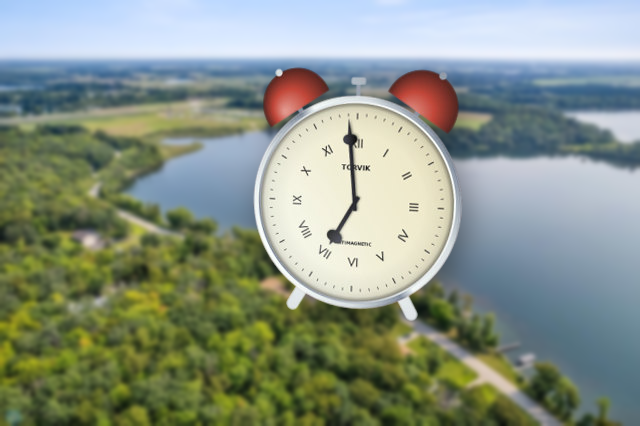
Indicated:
6,59
